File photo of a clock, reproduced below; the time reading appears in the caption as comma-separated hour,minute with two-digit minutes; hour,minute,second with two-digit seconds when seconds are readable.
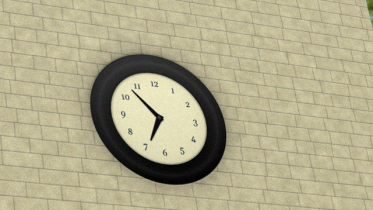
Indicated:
6,53
